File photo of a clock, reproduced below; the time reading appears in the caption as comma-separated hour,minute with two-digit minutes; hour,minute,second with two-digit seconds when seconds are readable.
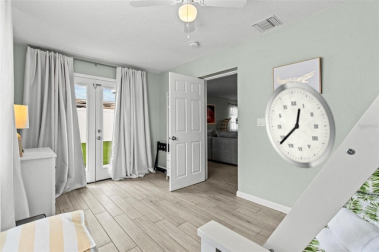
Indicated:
12,39
